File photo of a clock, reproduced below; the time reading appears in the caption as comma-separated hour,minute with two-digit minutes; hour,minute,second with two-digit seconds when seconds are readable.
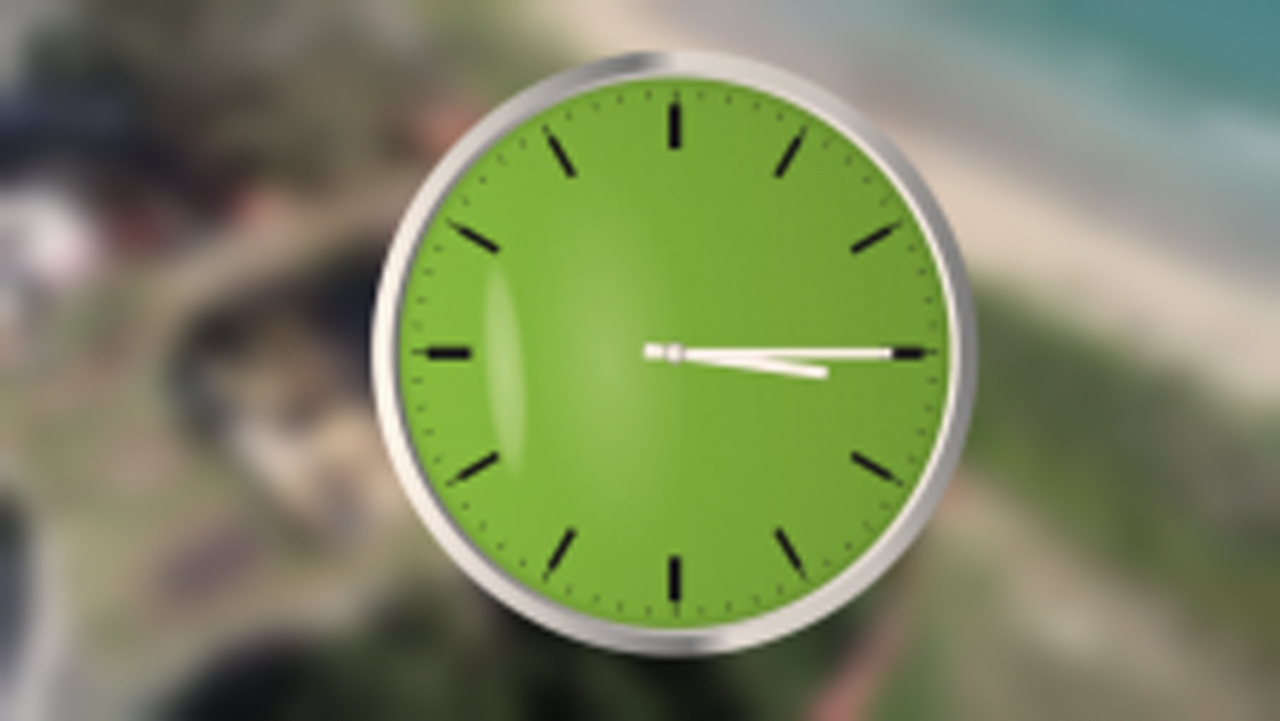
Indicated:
3,15
